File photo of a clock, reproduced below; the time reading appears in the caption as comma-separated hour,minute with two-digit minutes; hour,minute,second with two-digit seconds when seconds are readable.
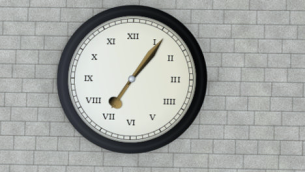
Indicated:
7,06
